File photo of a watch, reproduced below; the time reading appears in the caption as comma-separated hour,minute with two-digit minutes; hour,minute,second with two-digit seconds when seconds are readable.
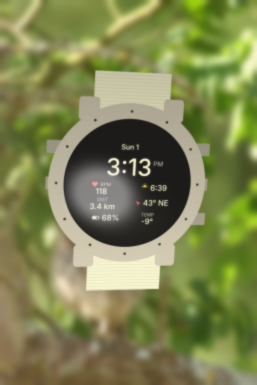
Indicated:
3,13
